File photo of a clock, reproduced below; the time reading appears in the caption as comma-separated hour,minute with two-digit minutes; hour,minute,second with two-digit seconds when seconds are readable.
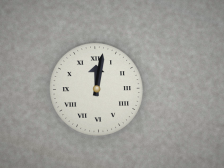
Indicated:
12,02
